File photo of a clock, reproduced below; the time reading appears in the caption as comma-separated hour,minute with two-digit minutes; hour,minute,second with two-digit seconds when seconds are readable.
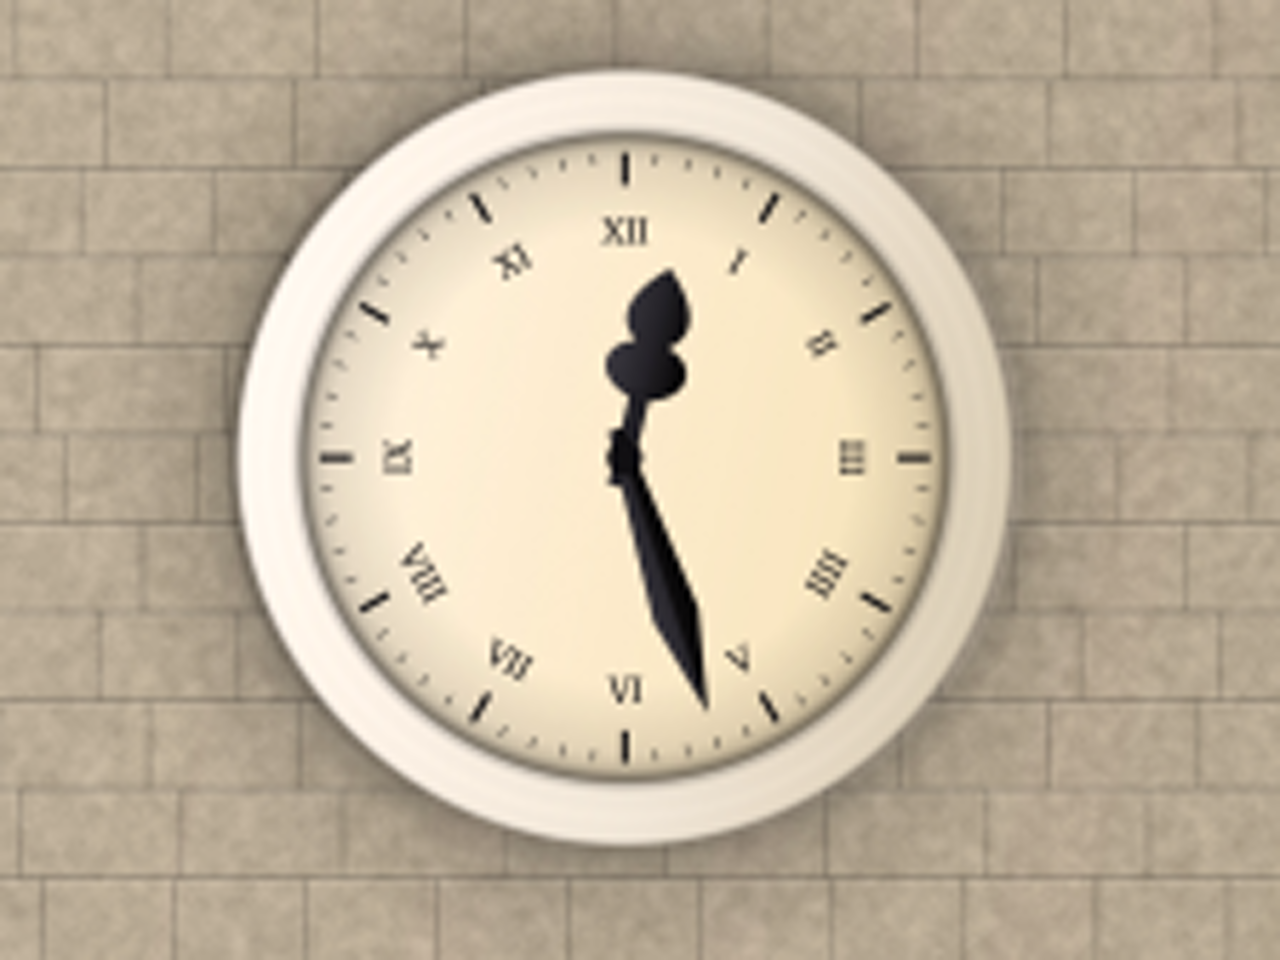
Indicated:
12,27
